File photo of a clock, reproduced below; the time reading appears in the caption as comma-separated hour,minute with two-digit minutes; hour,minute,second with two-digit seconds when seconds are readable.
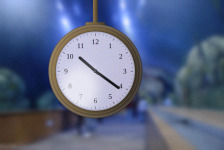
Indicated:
10,21
